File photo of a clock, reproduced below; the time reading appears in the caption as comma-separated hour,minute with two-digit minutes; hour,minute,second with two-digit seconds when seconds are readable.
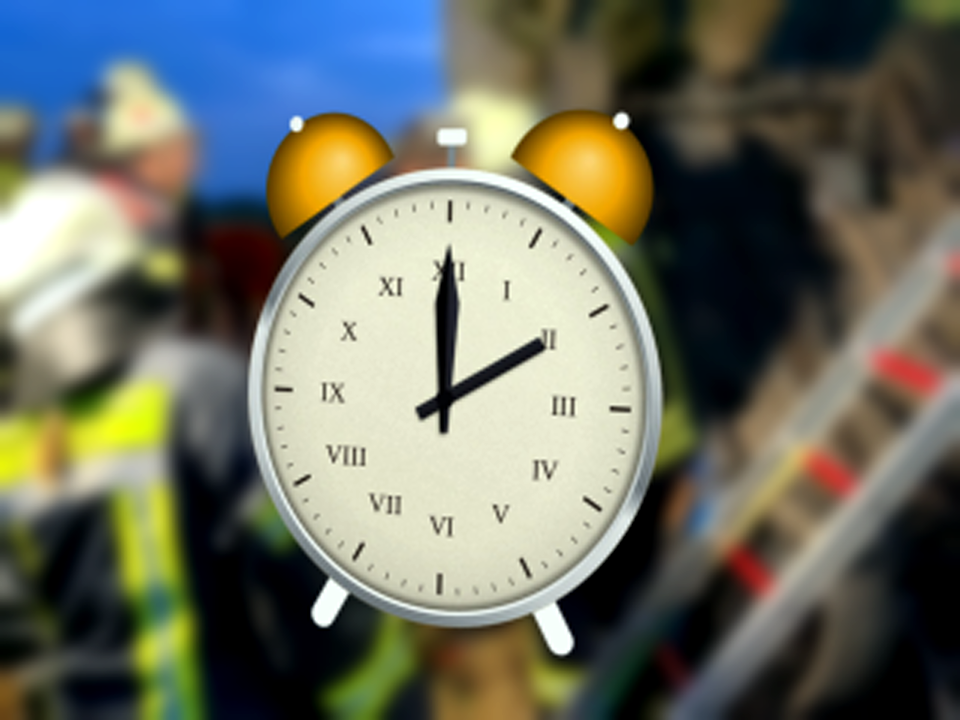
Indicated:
2,00
